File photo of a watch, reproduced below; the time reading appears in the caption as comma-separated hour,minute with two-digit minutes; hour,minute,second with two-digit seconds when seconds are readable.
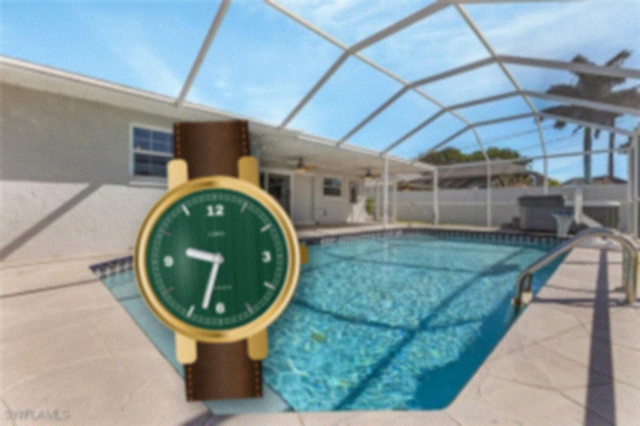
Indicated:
9,33
